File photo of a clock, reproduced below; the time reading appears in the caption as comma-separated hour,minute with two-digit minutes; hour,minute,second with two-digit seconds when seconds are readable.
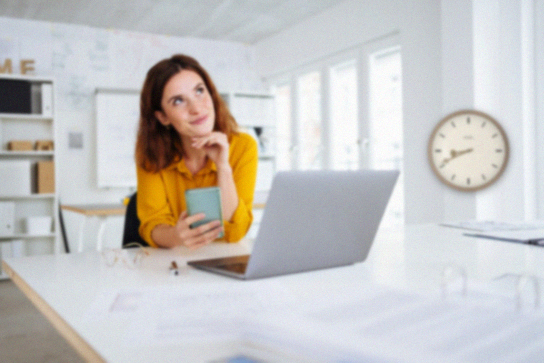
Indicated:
8,41
